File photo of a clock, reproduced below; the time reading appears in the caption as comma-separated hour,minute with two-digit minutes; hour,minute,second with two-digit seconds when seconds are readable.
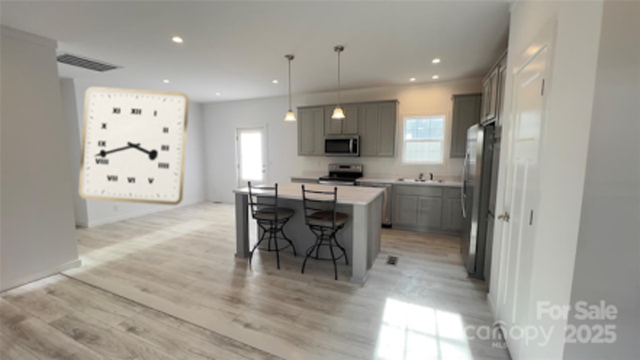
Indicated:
3,42
